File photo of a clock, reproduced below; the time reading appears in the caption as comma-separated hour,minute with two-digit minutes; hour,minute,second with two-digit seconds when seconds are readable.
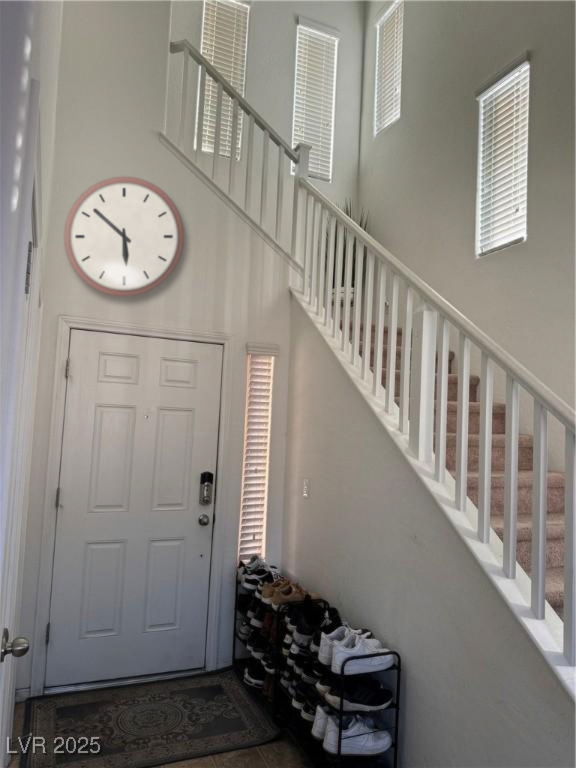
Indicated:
5,52
